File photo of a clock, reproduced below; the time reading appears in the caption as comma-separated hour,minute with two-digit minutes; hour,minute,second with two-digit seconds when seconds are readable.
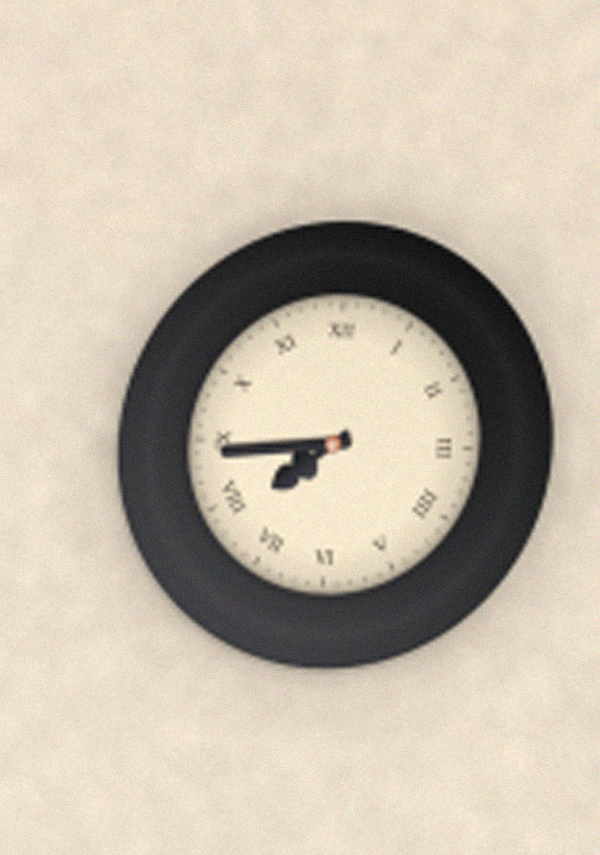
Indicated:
7,44
